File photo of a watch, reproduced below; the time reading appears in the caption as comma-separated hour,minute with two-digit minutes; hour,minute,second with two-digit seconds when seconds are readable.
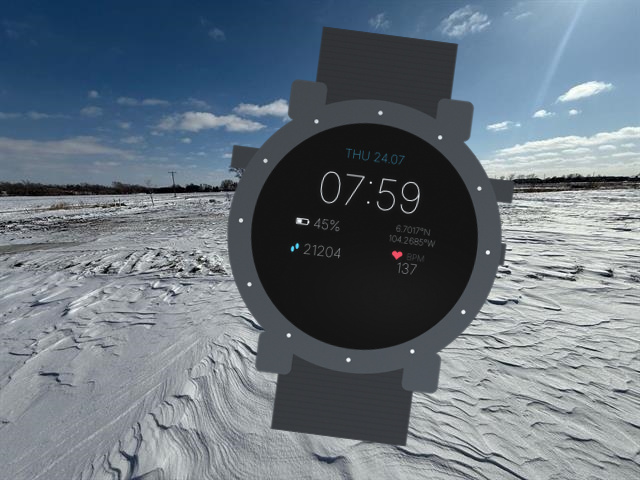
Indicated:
7,59
